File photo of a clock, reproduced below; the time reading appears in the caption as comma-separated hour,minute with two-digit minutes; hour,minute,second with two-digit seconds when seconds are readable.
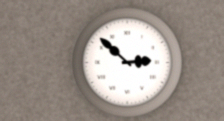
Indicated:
2,52
